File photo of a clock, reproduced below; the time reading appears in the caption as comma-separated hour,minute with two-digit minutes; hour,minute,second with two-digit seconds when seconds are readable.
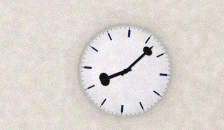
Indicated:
8,07
